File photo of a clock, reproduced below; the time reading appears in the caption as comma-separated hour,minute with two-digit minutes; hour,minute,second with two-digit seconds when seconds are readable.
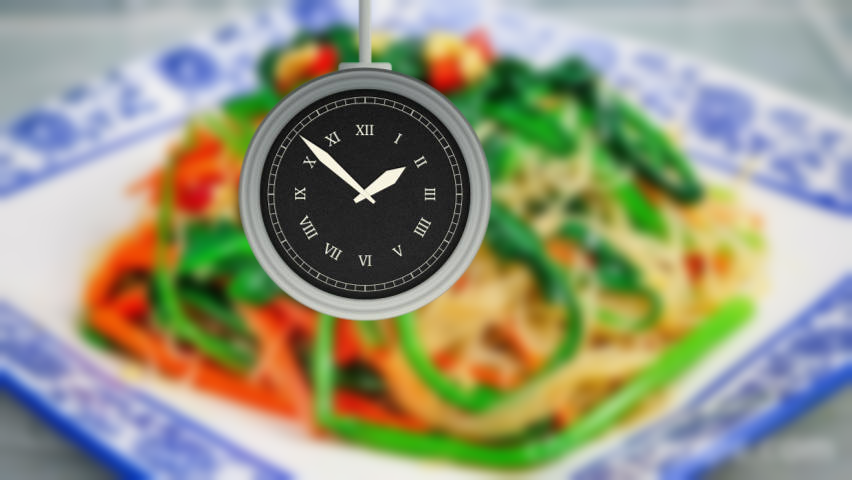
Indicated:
1,52
